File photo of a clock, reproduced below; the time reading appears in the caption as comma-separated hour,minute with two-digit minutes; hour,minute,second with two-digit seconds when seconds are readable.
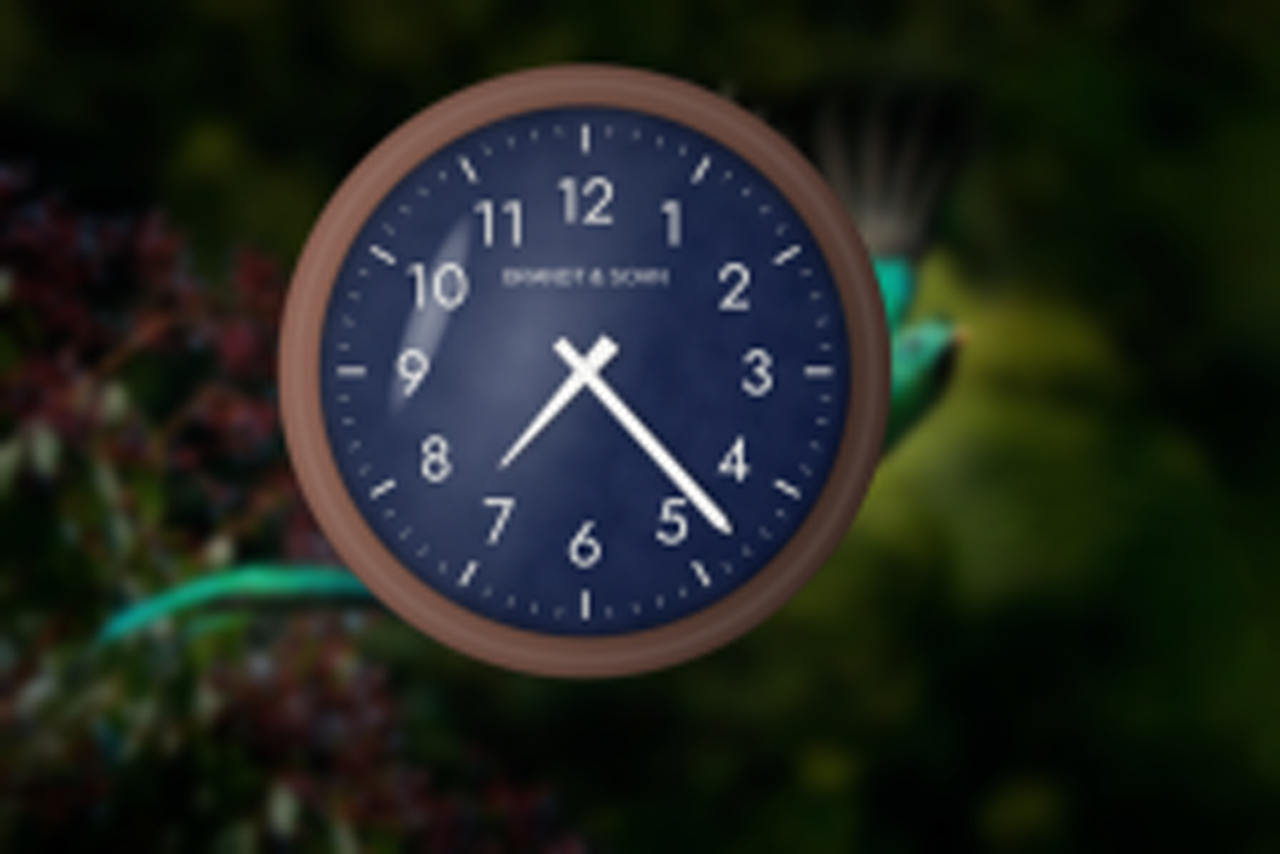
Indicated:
7,23
